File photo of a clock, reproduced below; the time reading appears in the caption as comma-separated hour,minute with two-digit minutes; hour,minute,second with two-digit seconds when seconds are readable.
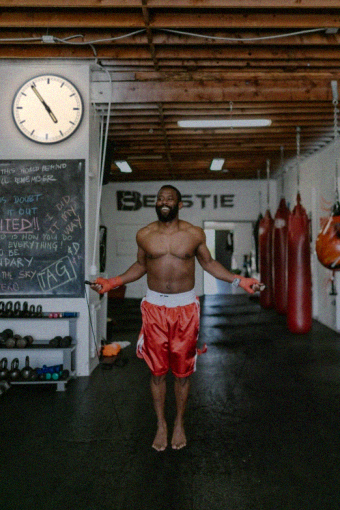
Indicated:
4,54
